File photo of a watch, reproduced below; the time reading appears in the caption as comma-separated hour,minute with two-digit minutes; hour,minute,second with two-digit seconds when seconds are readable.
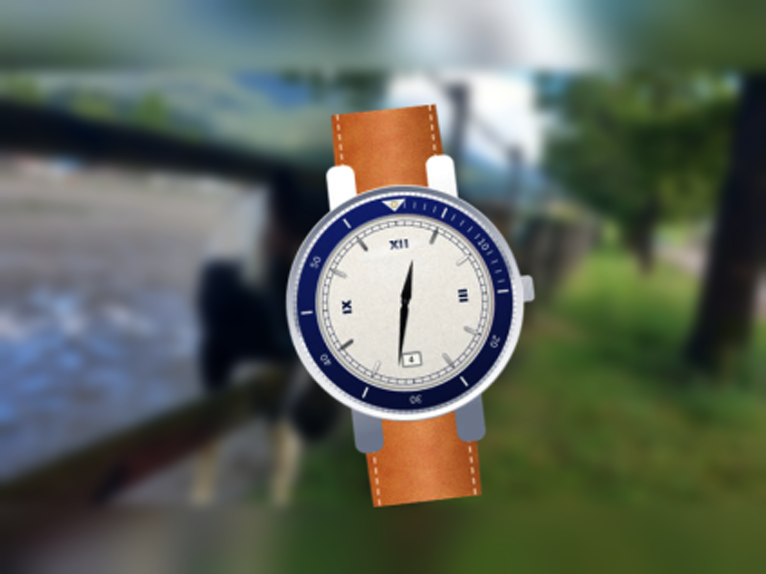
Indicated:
12,32
